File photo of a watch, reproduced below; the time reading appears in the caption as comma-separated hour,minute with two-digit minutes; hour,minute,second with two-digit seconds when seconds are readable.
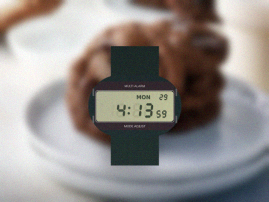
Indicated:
4,13,59
